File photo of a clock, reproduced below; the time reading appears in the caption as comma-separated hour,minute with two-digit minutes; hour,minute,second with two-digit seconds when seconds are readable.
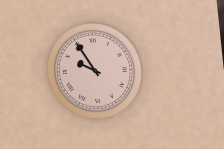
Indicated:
9,55
